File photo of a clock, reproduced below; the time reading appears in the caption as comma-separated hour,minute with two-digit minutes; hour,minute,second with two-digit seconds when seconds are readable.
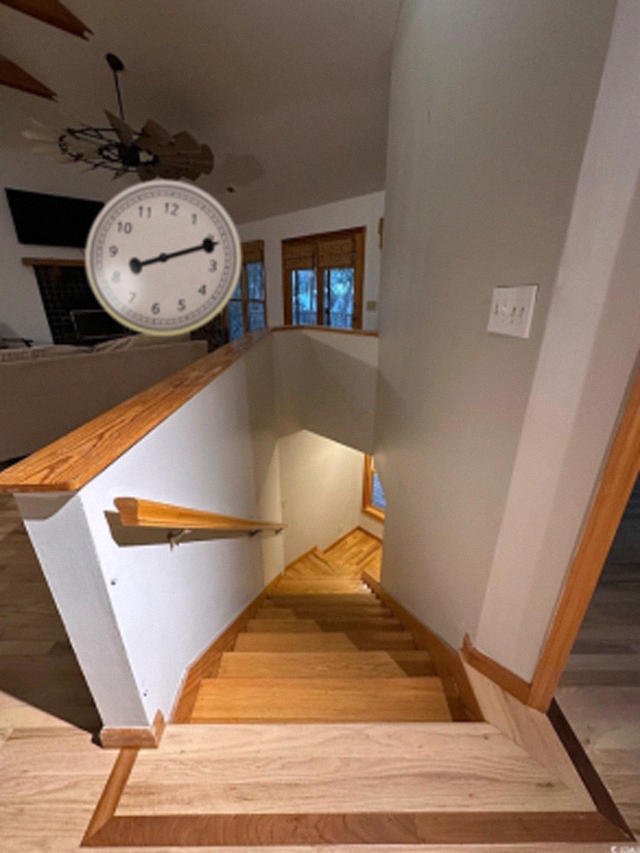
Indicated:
8,11
